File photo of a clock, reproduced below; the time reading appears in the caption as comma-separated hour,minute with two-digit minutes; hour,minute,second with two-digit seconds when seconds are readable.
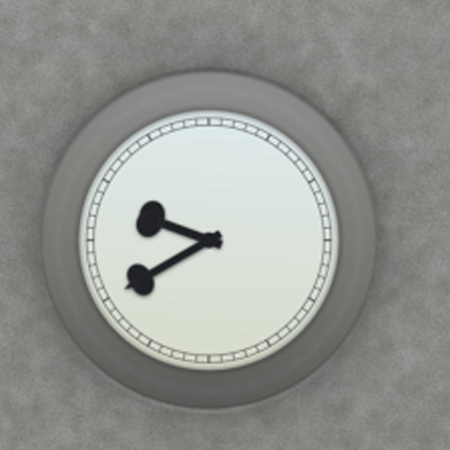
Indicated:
9,40
